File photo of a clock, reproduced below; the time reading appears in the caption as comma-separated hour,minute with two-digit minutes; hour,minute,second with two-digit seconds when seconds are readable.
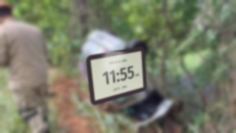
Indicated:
11,55
